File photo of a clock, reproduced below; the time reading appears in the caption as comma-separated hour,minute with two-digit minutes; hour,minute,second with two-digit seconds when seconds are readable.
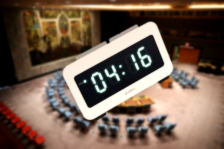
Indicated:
4,16
